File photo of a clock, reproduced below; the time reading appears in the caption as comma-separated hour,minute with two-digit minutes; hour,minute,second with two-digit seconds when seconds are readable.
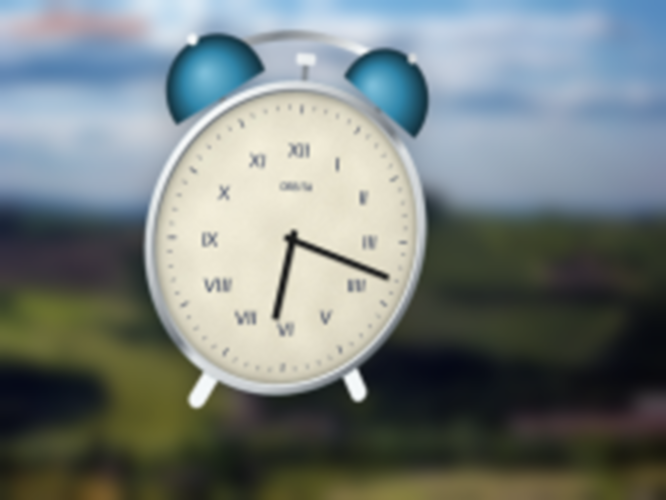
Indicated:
6,18
